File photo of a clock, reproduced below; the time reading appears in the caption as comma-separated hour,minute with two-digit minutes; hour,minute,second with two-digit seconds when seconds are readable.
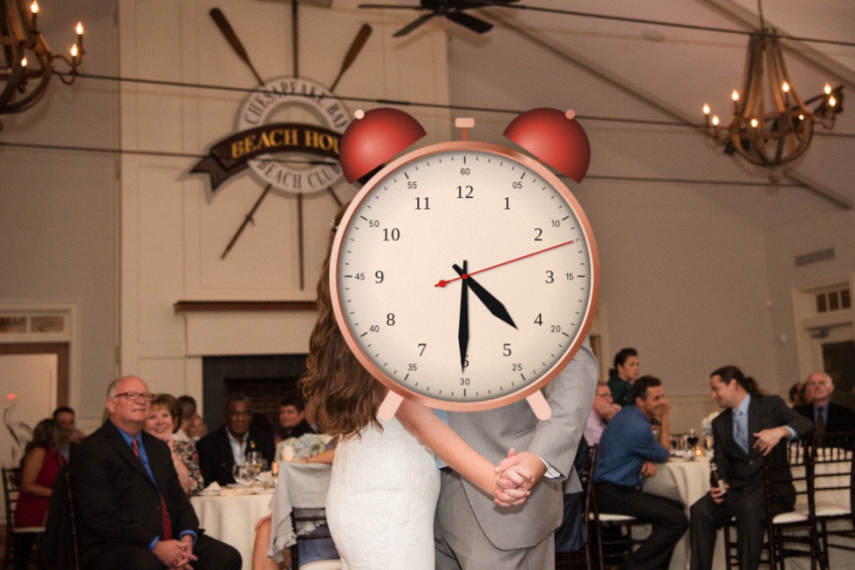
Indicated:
4,30,12
